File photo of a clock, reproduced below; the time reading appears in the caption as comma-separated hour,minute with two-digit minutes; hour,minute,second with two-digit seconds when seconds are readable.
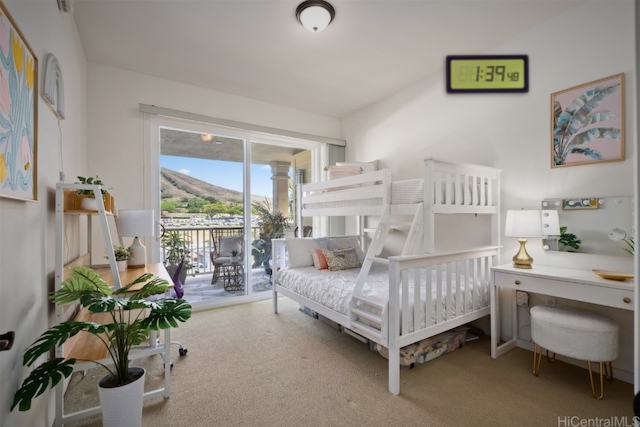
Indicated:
1,39
